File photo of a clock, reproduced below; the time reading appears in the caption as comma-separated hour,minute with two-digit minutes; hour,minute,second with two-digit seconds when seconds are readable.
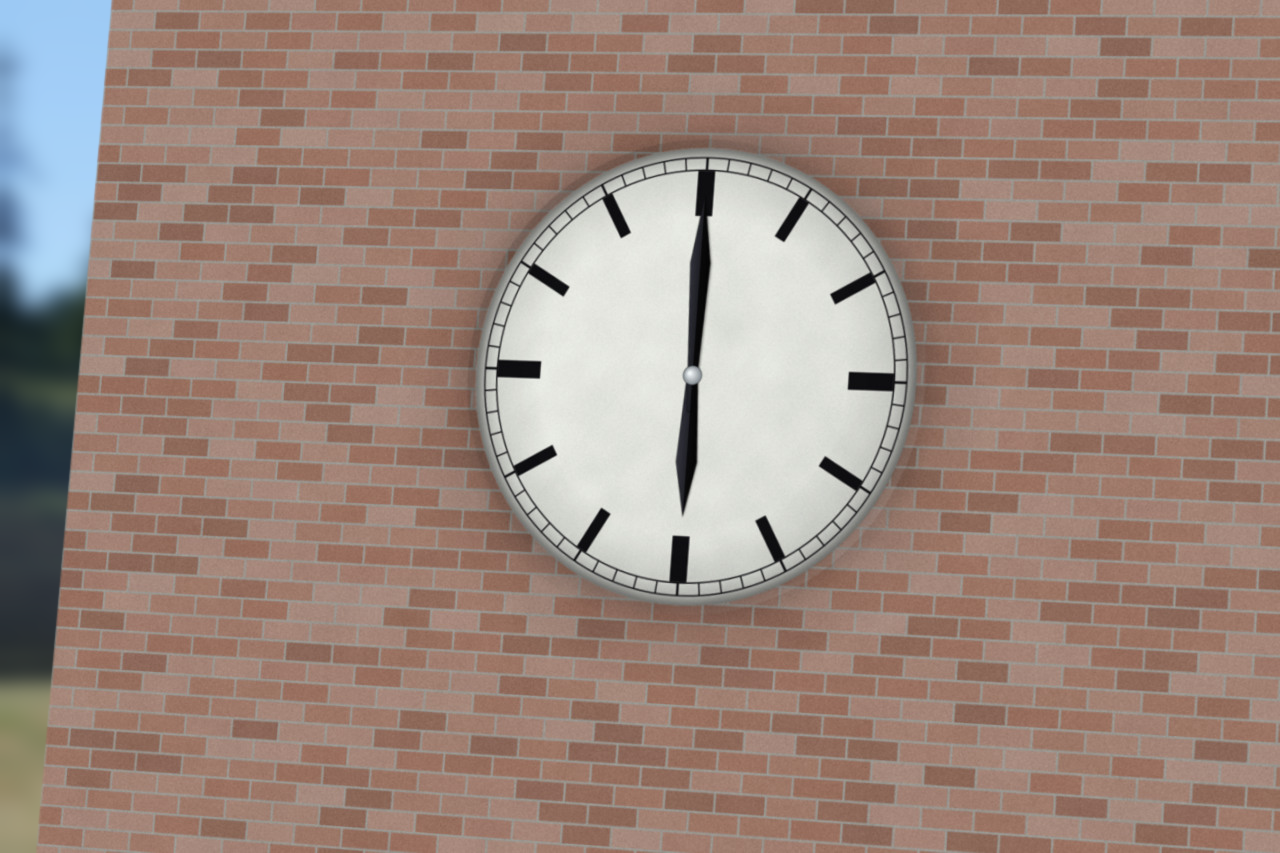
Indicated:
6,00
